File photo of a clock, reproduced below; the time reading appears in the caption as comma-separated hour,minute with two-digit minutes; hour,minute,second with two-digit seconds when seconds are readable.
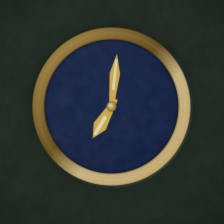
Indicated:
7,01
